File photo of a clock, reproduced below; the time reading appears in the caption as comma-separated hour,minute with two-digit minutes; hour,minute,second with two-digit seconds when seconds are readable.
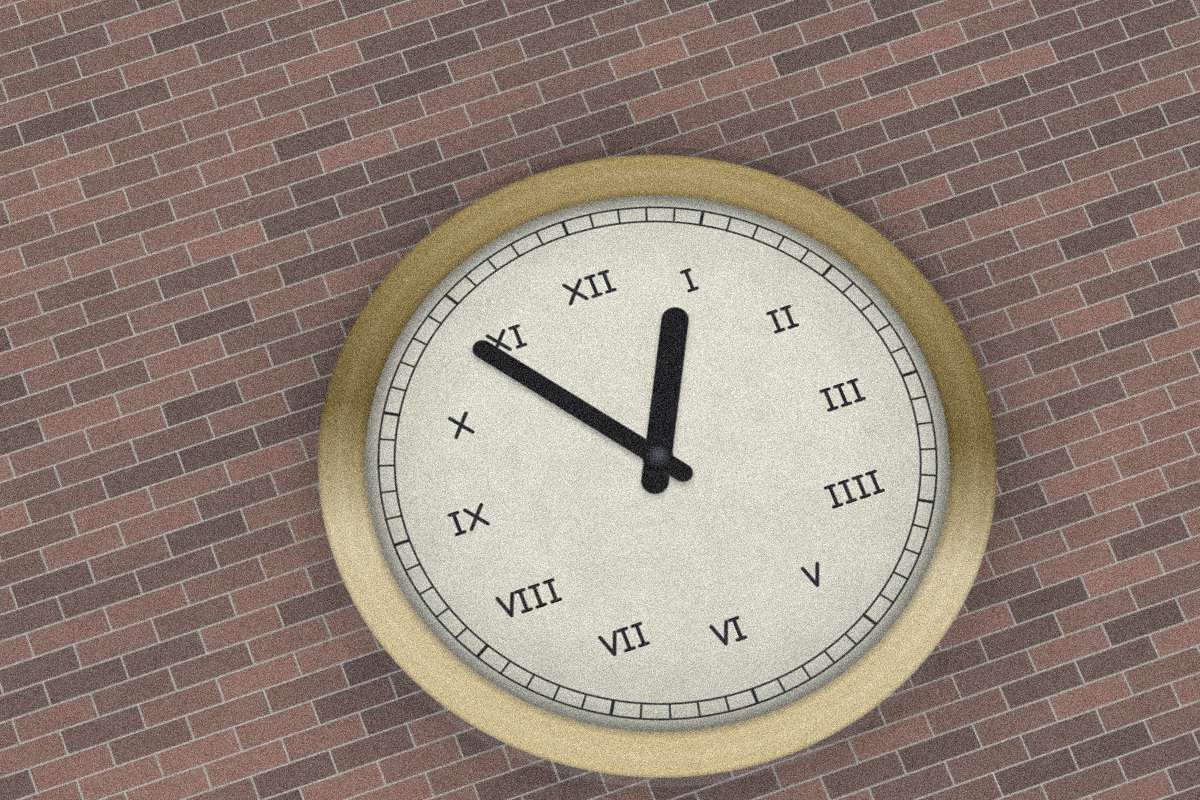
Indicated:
12,54
